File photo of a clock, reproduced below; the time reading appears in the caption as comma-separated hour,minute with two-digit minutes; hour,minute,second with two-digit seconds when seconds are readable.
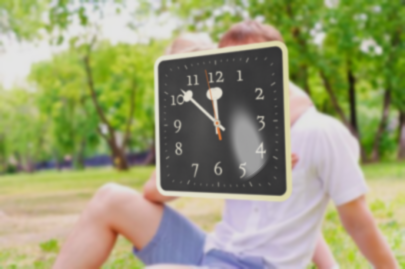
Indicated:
11,51,58
